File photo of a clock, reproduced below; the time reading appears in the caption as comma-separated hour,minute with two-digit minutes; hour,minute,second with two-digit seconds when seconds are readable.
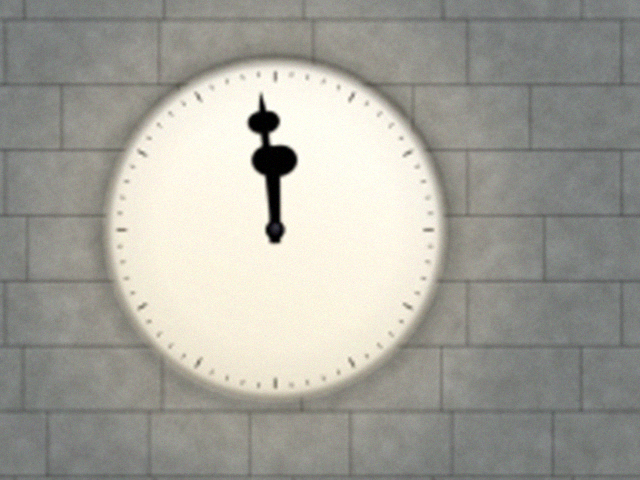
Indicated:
11,59
